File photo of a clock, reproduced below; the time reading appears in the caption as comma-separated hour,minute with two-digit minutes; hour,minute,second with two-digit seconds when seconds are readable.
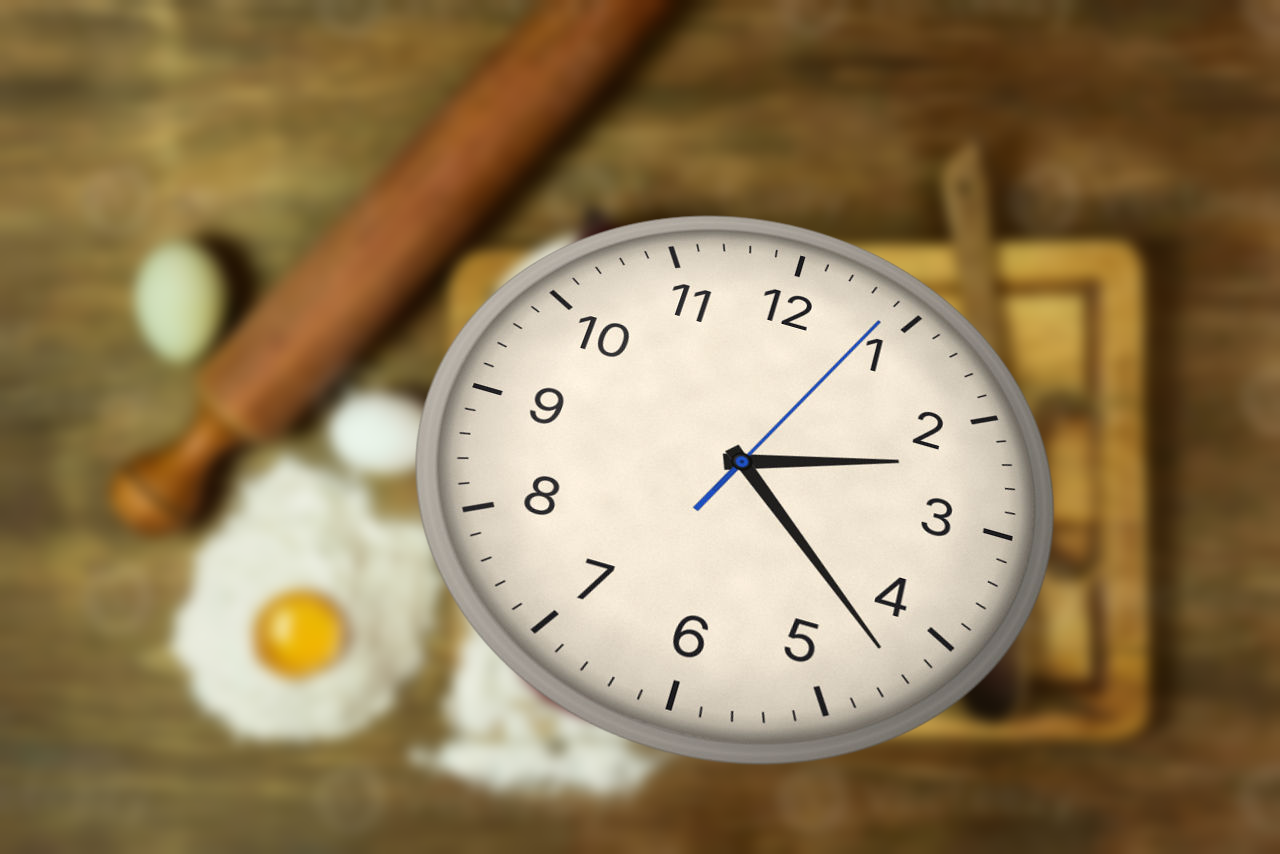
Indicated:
2,22,04
